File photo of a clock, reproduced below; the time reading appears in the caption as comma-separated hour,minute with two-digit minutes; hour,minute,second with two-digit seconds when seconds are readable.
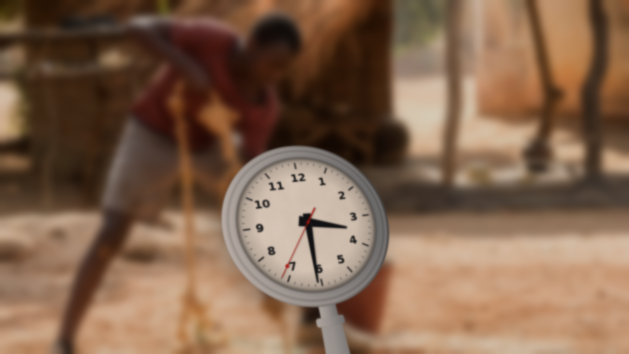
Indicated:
3,30,36
